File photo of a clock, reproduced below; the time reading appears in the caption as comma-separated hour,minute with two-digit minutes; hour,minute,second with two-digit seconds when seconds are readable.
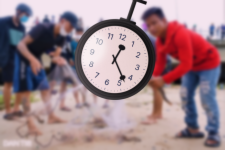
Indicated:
12,23
